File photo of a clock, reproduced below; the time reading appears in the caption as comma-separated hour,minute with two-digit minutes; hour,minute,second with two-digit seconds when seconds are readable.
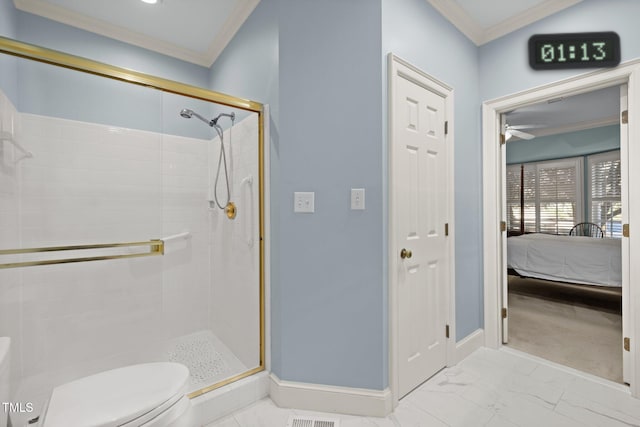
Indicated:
1,13
